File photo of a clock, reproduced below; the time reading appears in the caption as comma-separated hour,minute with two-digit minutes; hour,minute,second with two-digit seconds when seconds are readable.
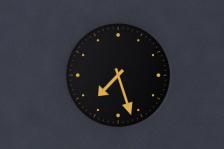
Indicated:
7,27
